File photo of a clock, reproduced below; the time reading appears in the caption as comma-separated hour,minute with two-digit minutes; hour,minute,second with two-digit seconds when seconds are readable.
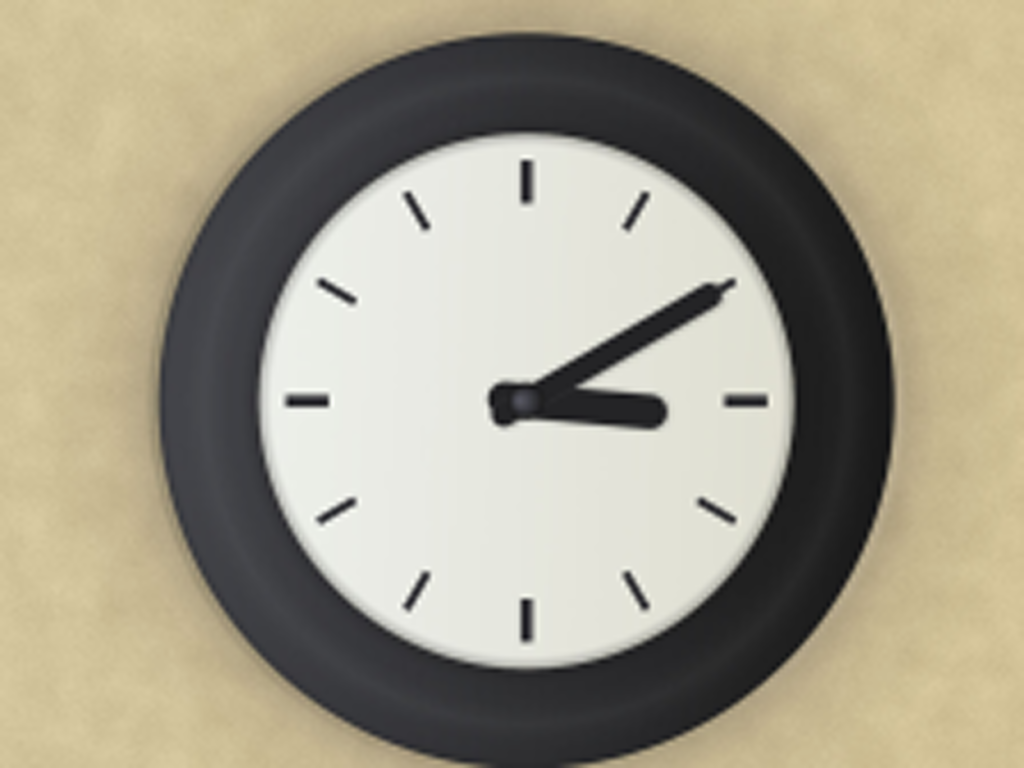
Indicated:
3,10
